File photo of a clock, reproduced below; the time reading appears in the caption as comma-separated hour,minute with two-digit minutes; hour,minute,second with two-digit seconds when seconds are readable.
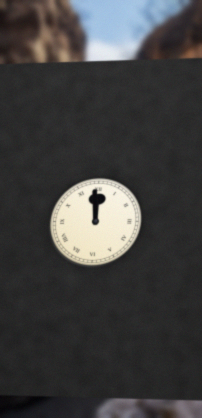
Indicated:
11,59
